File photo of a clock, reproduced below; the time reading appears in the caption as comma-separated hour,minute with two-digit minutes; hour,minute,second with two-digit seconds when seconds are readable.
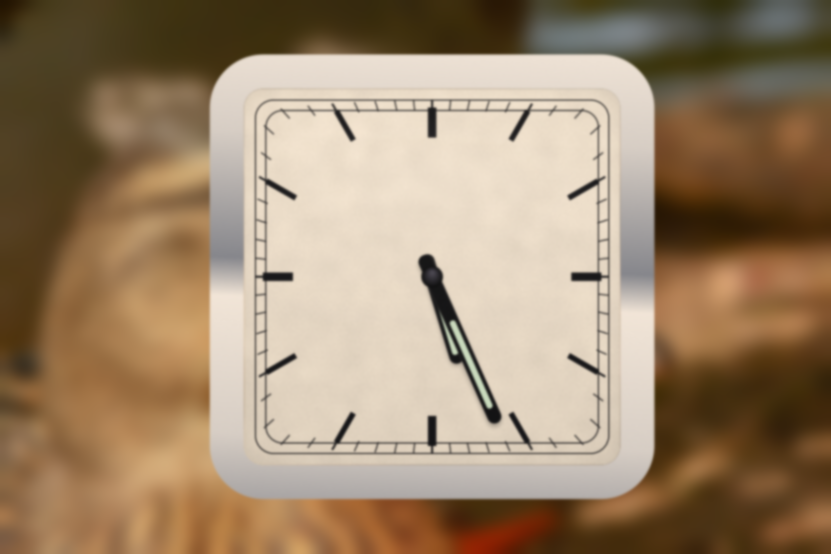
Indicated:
5,26
